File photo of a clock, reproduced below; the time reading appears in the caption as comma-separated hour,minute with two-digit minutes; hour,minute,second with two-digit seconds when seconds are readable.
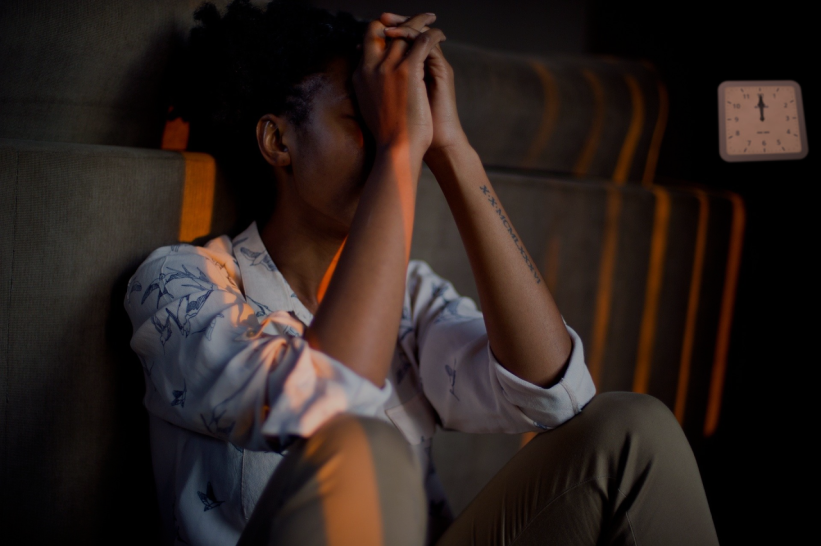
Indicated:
12,00
